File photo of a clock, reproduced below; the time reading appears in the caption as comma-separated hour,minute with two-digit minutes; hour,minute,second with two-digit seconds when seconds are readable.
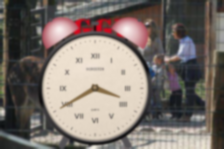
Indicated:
3,40
